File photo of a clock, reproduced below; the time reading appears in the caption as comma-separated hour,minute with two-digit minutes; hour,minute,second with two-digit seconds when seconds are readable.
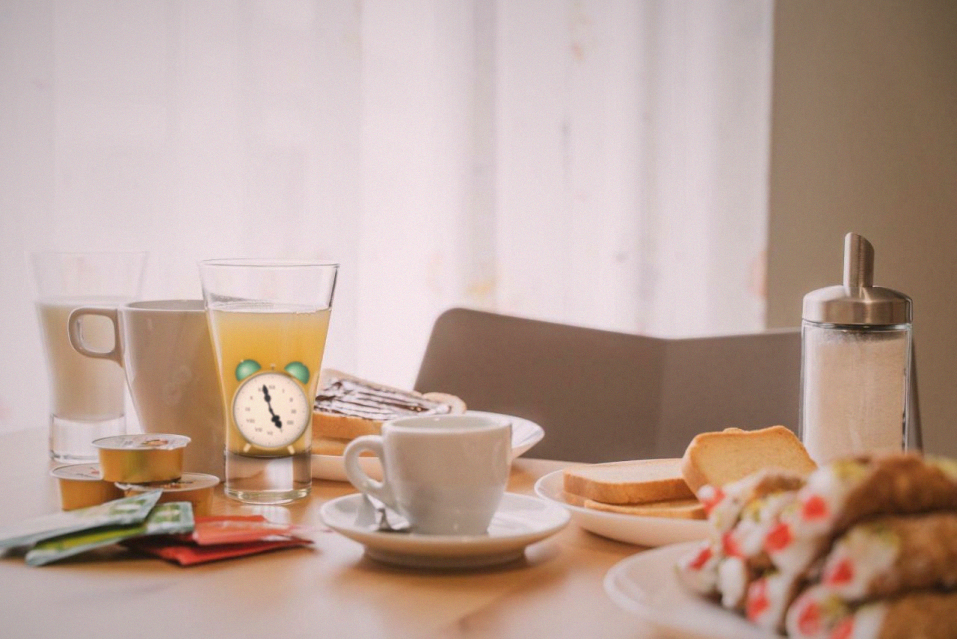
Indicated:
4,57
